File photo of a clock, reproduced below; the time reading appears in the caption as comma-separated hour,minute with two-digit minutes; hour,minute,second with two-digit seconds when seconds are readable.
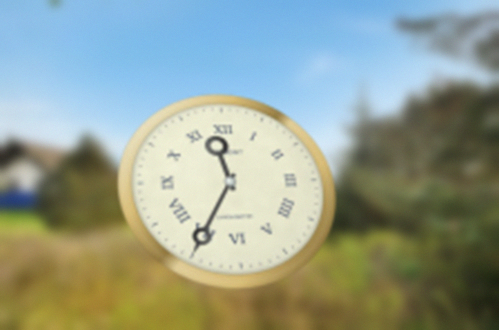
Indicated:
11,35
